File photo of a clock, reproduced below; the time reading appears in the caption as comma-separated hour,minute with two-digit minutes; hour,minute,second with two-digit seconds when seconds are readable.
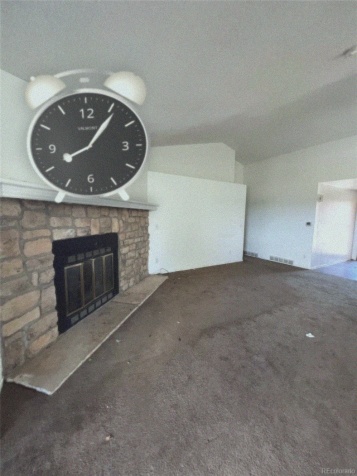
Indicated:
8,06
